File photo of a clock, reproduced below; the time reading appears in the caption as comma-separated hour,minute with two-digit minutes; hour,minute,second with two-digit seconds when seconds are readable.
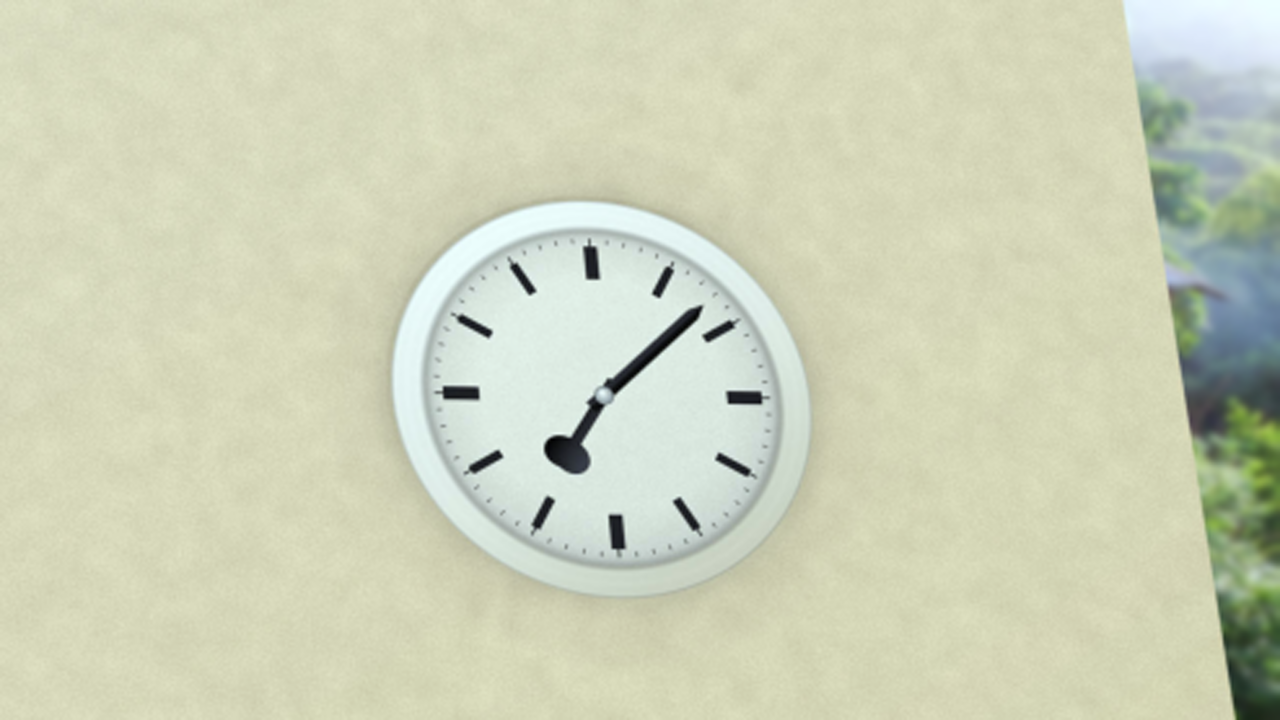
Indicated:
7,08
